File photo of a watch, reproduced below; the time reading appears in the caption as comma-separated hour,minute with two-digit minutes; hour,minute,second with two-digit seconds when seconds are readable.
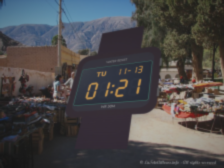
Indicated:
1,21
